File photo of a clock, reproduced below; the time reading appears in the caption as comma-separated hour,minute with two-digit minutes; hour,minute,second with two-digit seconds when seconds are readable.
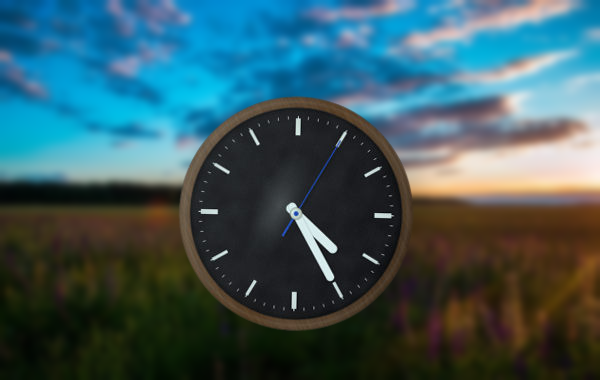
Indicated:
4,25,05
